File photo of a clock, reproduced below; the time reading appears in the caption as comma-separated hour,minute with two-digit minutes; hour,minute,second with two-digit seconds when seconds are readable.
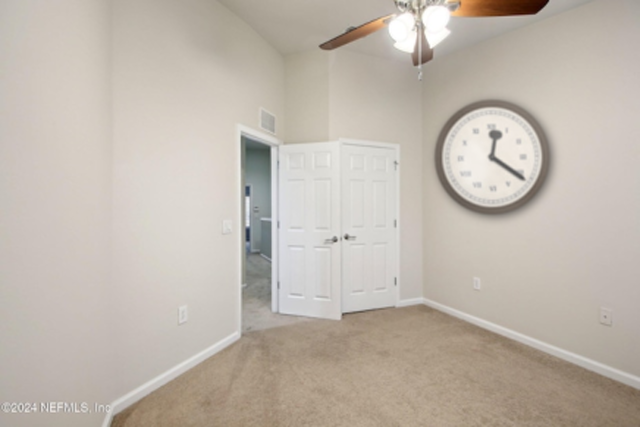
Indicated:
12,21
